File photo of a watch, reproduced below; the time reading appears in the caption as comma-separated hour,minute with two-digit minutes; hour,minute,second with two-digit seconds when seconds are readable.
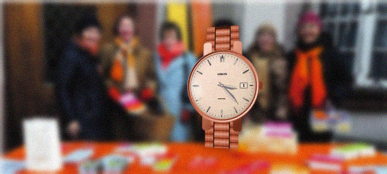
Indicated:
3,23
